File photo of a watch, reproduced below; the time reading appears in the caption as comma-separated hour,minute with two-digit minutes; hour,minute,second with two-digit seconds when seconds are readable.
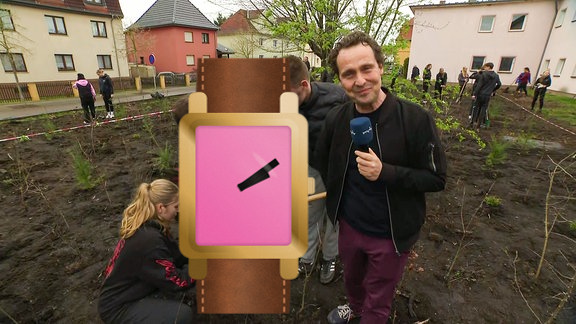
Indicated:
2,09
